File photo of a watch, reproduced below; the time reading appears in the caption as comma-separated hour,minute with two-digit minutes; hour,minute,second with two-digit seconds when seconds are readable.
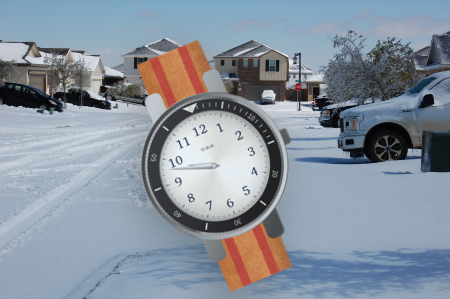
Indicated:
9,48
